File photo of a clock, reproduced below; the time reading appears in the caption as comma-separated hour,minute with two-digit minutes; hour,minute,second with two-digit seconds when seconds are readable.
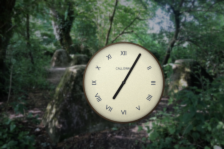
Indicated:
7,05
